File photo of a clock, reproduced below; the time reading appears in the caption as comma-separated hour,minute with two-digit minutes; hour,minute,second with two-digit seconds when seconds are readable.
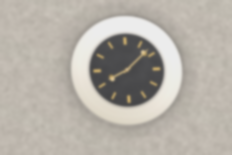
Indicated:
8,08
